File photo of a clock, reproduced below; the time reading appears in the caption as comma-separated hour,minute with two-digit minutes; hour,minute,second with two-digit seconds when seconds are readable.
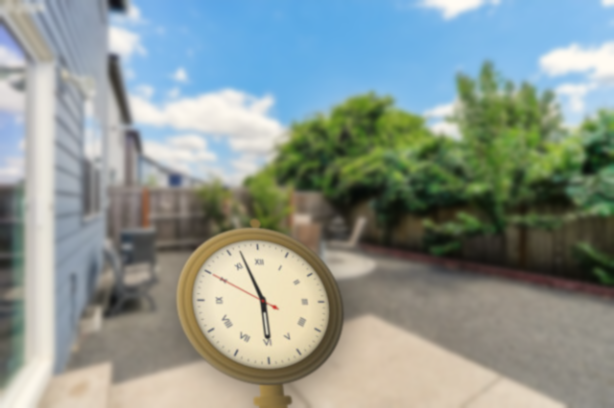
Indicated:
5,56,50
